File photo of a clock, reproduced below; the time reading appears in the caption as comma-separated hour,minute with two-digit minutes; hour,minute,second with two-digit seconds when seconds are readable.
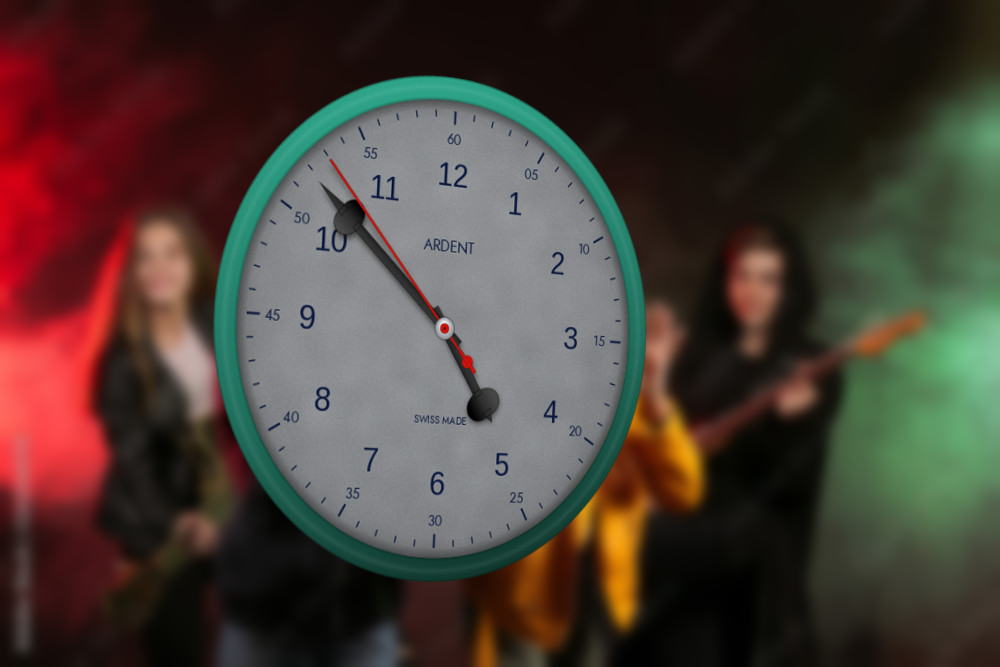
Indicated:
4,51,53
